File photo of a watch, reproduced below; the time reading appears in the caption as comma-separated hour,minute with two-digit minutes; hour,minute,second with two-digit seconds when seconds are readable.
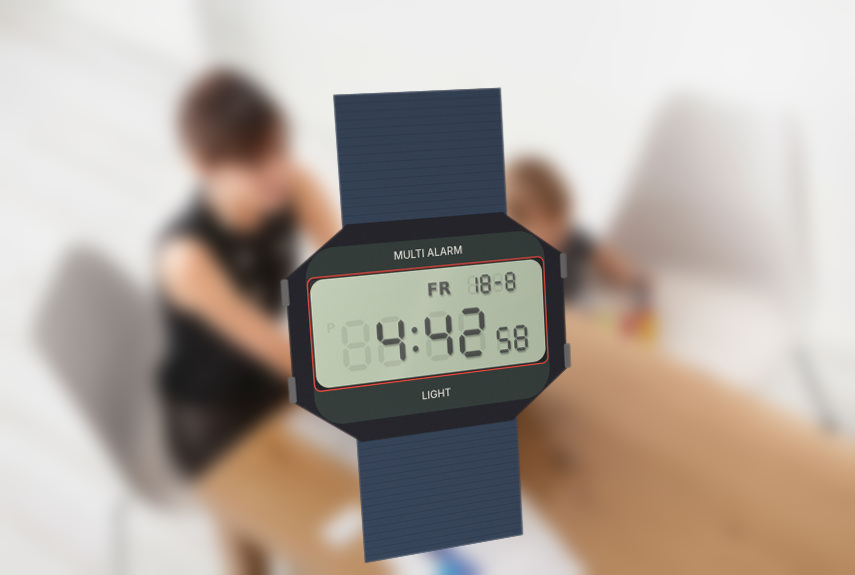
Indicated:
4,42,58
